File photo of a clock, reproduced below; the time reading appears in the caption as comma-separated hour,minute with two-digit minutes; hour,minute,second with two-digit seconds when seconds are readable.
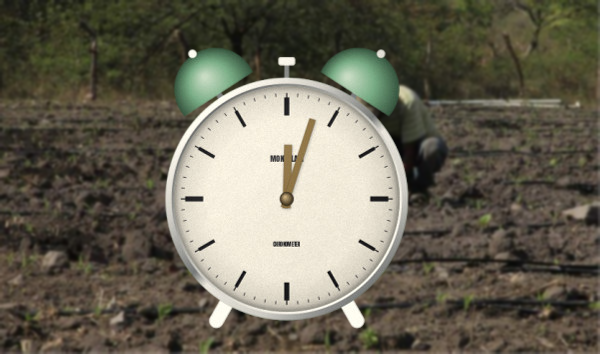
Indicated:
12,03
